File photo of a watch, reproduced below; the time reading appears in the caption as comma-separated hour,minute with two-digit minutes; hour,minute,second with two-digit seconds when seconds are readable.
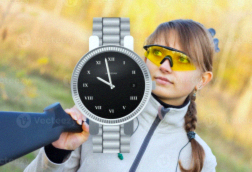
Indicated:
9,58
